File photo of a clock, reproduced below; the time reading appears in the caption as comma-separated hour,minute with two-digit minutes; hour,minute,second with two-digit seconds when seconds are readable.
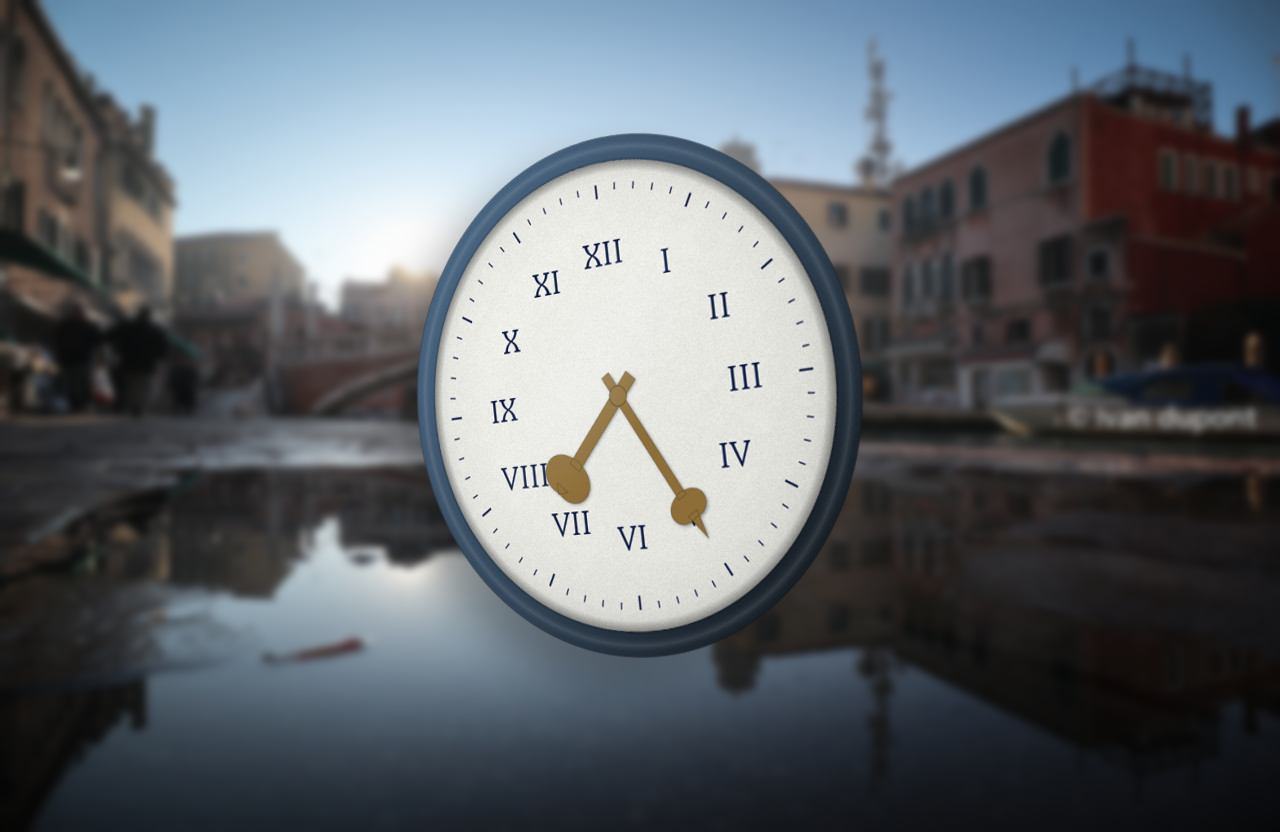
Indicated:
7,25
